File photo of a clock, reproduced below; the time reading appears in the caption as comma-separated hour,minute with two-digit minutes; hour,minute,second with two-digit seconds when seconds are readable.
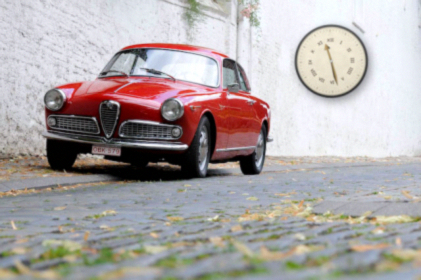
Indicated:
11,28
